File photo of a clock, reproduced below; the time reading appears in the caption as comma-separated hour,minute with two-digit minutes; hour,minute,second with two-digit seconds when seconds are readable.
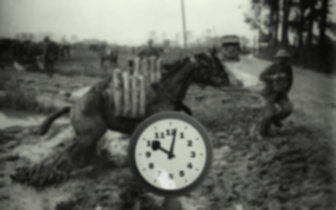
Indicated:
10,02
